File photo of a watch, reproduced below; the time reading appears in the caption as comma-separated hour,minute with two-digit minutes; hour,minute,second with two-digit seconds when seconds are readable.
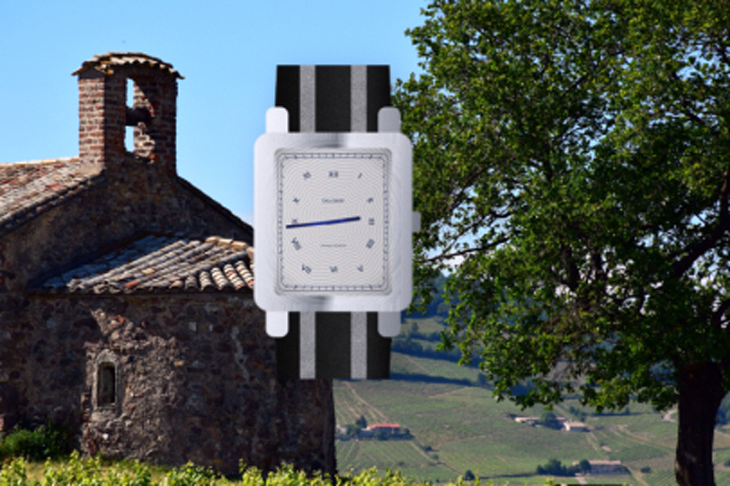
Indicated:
2,44
